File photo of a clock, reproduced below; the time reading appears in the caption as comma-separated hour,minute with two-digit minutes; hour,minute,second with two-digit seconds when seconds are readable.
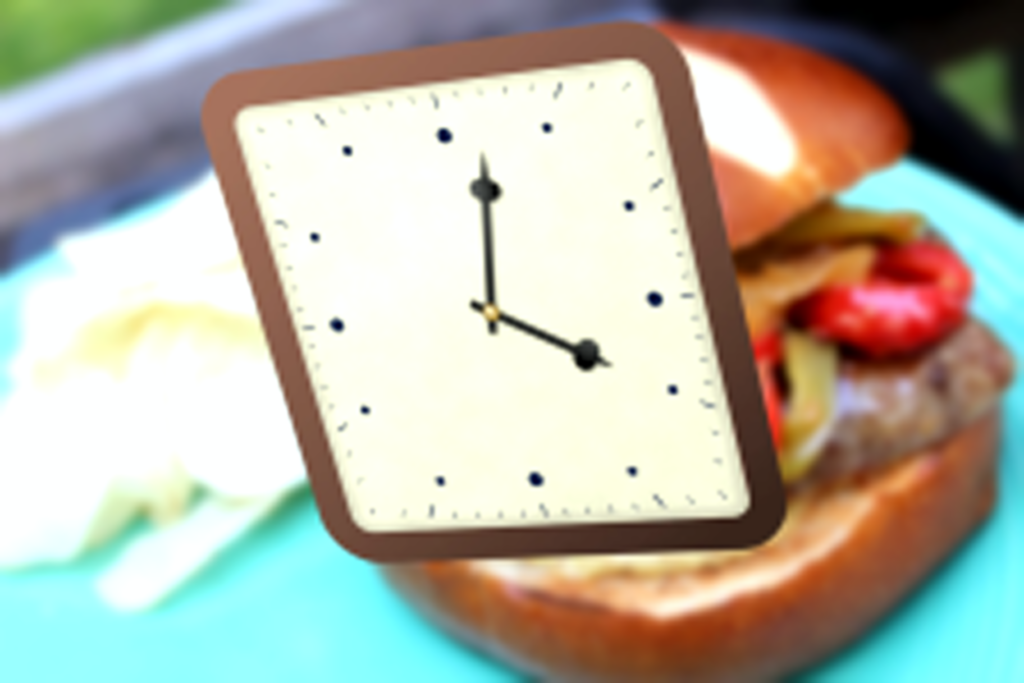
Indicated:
4,02
